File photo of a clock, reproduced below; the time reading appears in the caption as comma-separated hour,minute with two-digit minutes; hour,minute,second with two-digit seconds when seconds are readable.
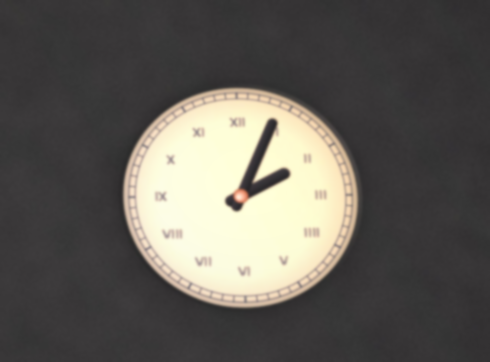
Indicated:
2,04
